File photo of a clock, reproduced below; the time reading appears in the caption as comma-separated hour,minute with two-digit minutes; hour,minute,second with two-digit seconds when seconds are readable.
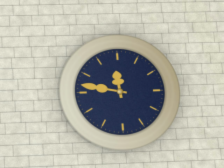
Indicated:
11,47
